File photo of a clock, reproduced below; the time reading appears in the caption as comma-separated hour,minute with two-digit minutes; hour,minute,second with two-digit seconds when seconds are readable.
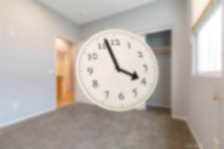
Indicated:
3,57
